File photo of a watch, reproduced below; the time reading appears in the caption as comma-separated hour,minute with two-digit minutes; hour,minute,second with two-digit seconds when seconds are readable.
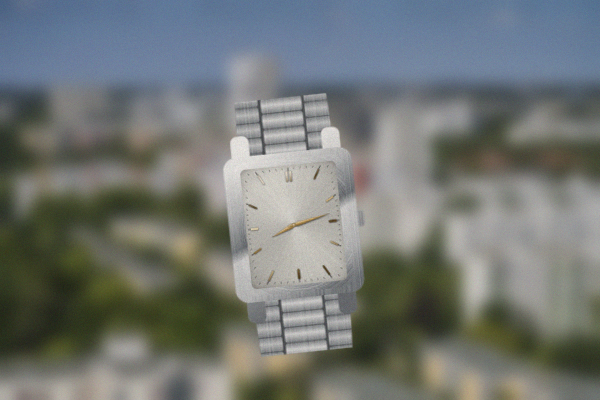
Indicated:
8,13
